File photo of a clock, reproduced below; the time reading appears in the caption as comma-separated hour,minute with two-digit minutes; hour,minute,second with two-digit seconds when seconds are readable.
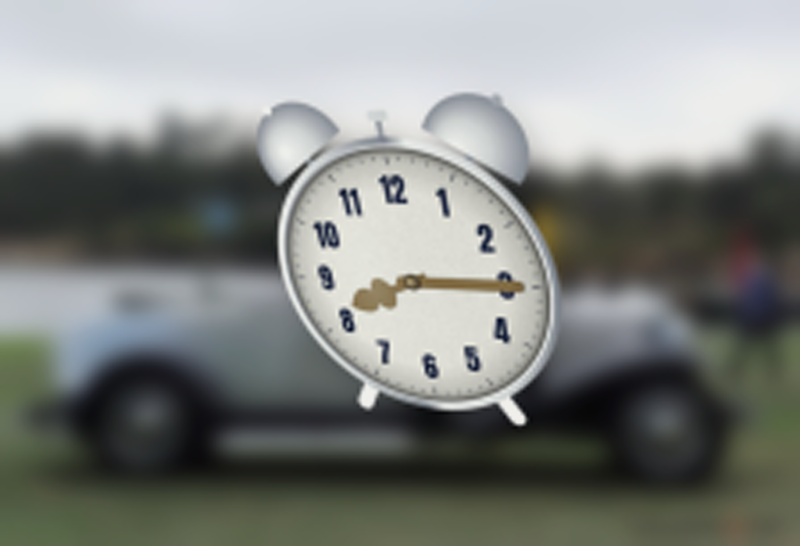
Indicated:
8,15
